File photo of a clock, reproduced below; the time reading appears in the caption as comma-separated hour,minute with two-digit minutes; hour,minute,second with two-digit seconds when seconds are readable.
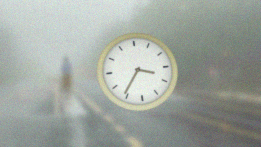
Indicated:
3,36
